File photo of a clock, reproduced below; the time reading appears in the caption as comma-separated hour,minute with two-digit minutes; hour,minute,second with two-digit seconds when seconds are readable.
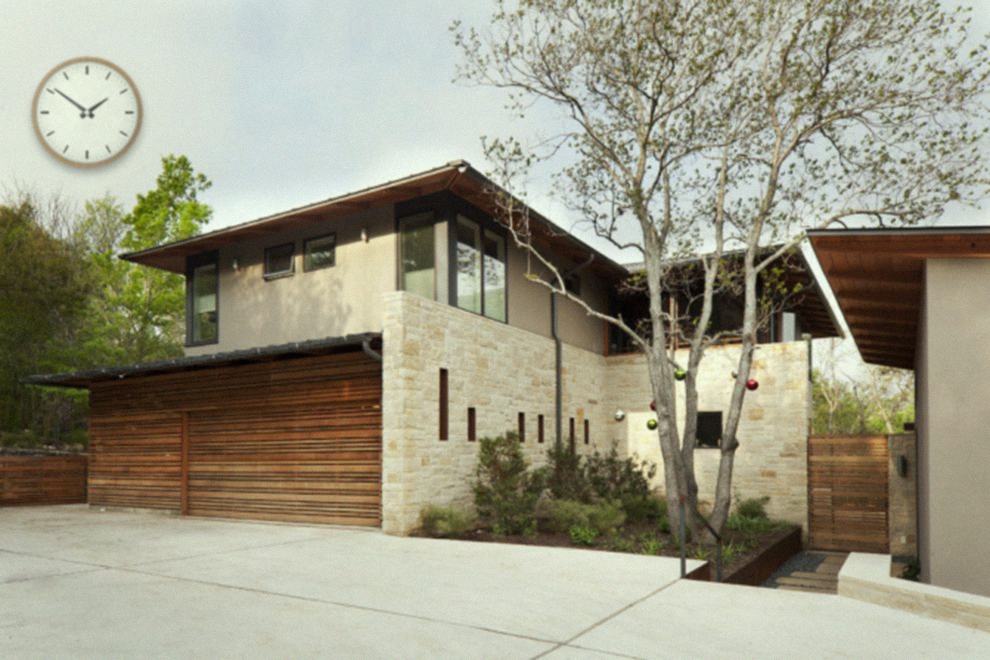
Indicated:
1,51
